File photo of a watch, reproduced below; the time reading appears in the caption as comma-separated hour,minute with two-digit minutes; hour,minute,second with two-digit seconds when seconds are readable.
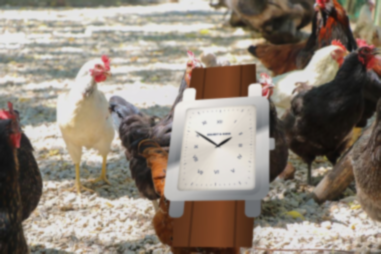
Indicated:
1,51
